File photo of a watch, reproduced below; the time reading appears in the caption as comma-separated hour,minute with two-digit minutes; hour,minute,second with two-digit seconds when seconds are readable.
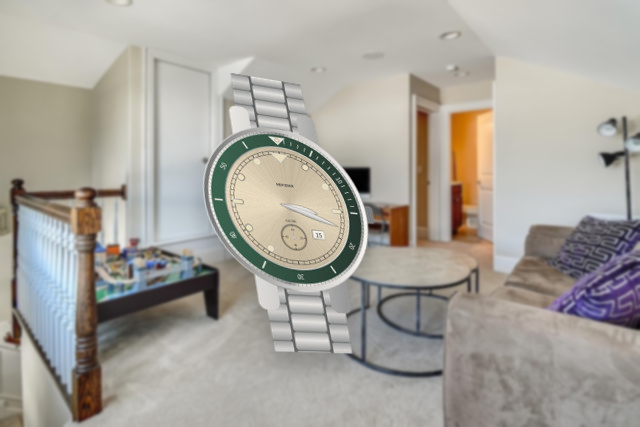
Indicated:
3,18
